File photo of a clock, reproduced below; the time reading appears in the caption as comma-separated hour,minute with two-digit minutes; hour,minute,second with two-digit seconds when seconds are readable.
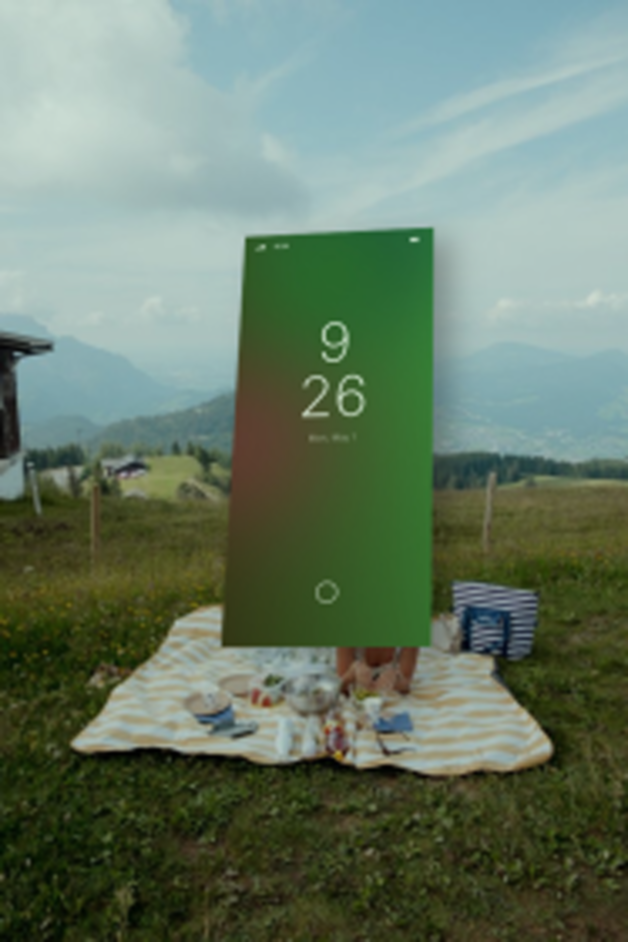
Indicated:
9,26
